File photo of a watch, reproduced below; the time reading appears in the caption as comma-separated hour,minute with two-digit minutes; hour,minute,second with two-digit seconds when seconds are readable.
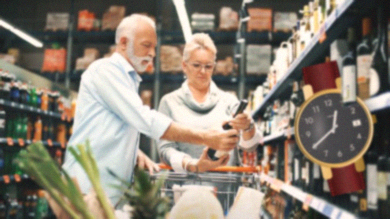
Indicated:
12,40
